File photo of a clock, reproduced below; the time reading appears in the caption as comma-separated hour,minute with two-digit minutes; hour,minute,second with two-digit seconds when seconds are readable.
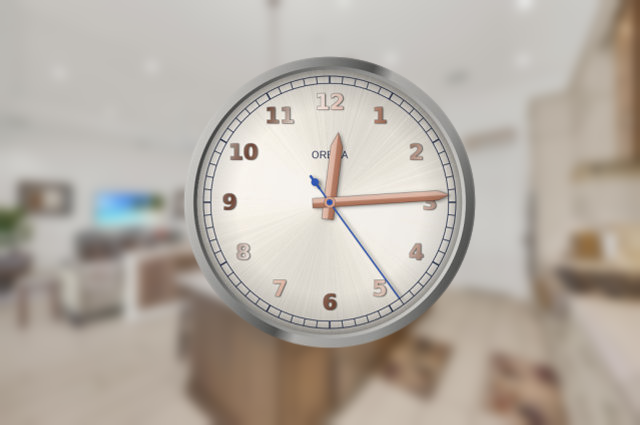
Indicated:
12,14,24
